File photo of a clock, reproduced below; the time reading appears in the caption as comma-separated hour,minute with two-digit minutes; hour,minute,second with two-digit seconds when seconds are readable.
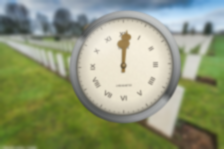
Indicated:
12,01
